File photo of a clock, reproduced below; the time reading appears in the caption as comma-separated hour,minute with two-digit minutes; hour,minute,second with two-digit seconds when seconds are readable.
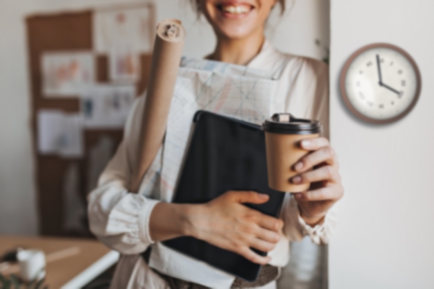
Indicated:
3,59
